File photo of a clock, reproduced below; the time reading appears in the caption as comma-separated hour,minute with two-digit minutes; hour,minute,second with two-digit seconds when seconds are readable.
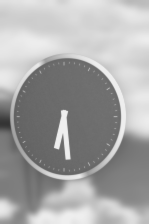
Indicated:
6,29
